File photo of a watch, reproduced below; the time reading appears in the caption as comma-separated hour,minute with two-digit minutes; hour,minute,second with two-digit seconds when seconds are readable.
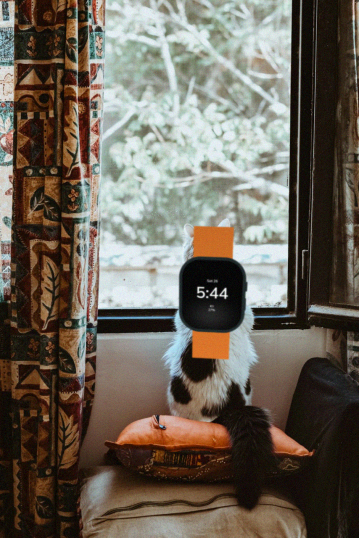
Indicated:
5,44
